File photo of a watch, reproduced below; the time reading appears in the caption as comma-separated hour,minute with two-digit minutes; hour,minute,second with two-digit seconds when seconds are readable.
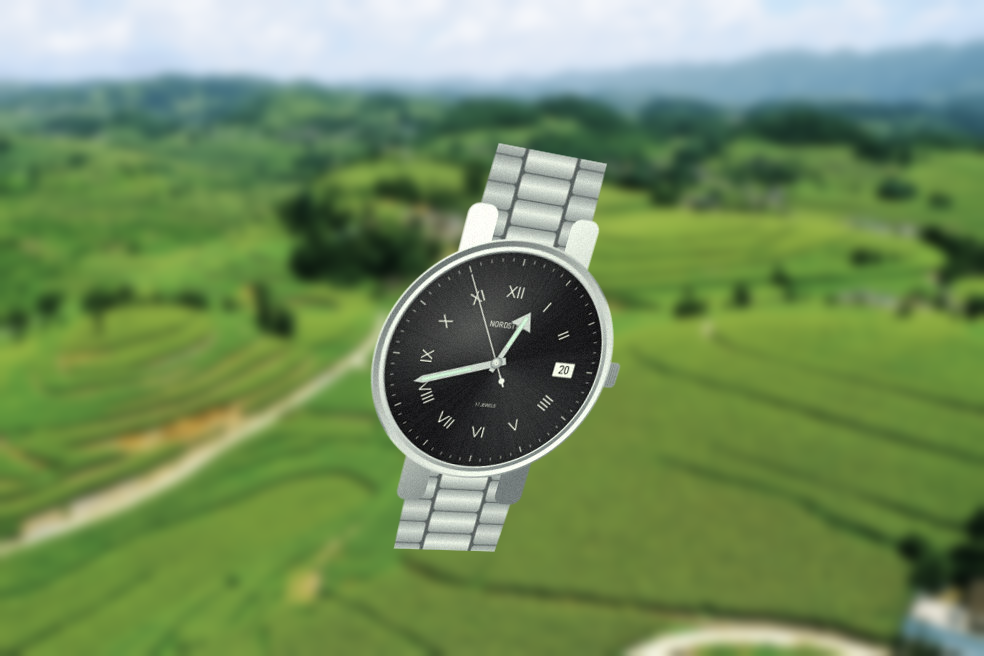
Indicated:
12,41,55
